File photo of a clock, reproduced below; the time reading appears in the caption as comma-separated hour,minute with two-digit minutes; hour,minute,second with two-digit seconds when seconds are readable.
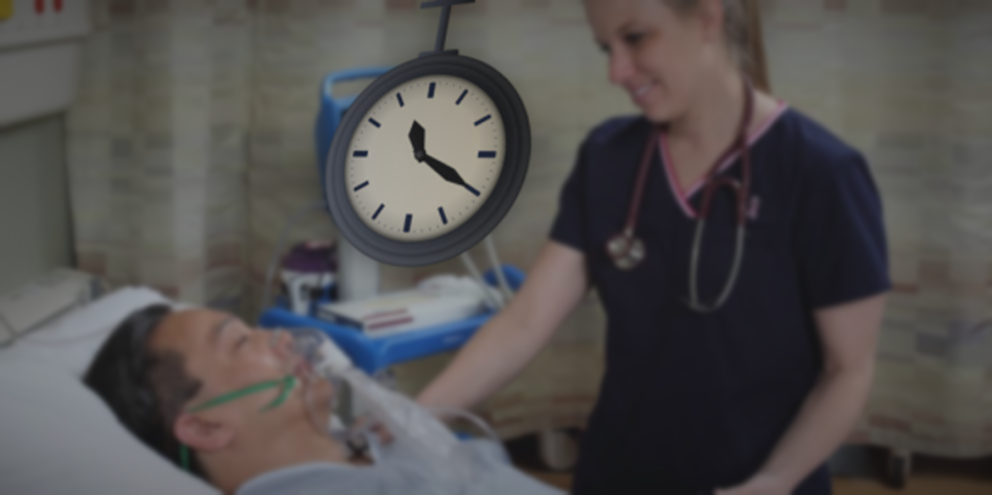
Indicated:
11,20
